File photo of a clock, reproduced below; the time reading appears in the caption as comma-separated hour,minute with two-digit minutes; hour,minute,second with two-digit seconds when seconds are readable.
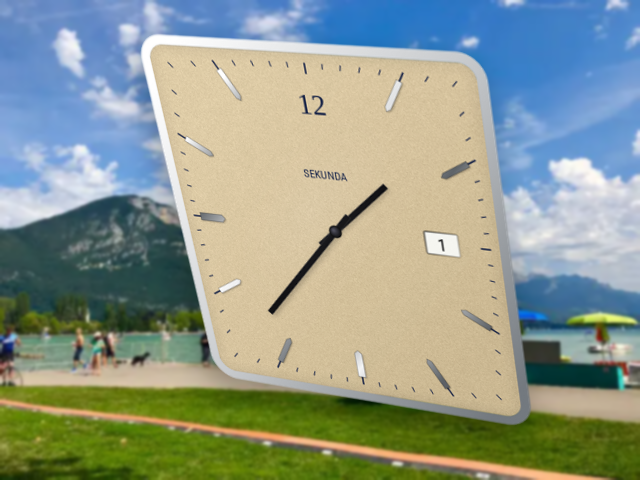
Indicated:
1,37
